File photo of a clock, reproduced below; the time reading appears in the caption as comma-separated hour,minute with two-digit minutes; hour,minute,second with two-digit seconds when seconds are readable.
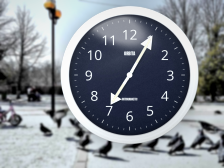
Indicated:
7,05
